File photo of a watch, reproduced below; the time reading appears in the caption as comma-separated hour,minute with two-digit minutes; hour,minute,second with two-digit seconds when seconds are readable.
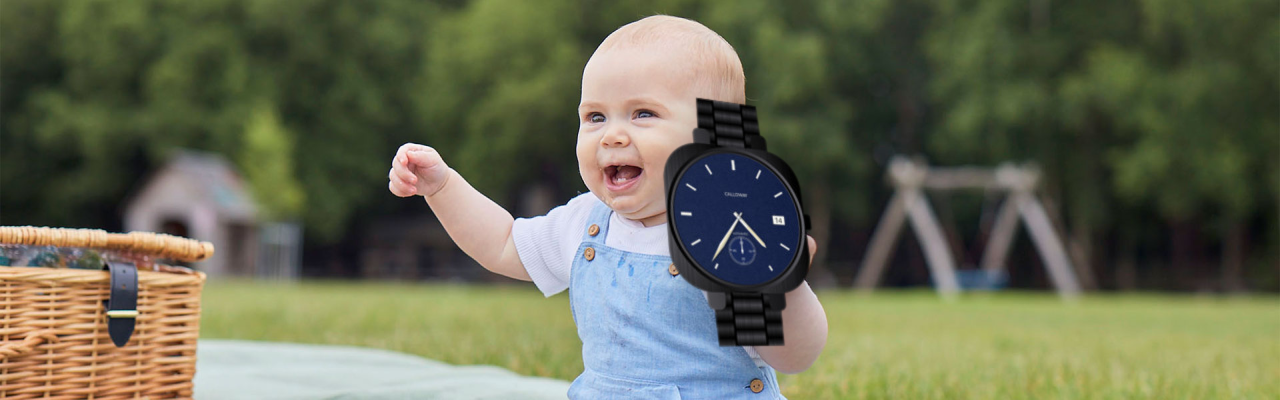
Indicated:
4,36
